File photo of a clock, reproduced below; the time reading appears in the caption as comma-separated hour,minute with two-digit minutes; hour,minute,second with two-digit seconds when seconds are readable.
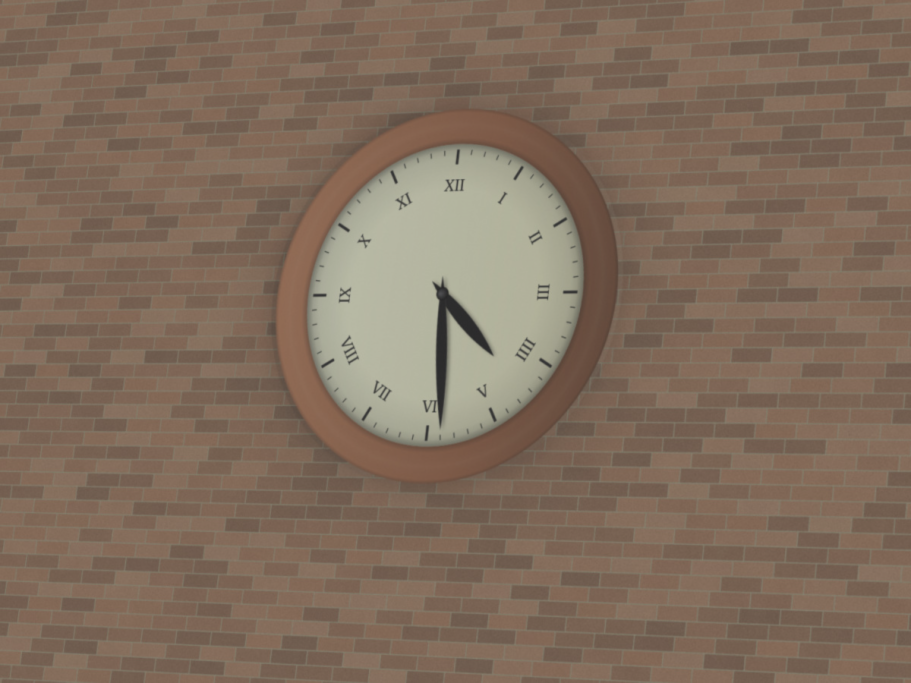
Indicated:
4,29
